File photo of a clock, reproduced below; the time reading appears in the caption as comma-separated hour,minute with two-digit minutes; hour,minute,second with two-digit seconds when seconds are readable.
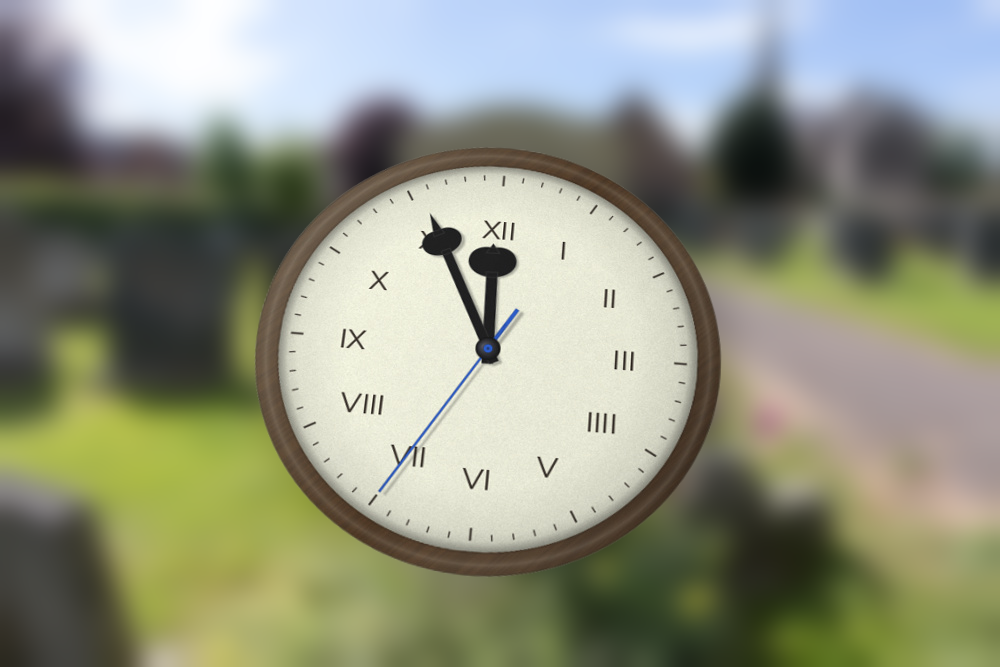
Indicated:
11,55,35
